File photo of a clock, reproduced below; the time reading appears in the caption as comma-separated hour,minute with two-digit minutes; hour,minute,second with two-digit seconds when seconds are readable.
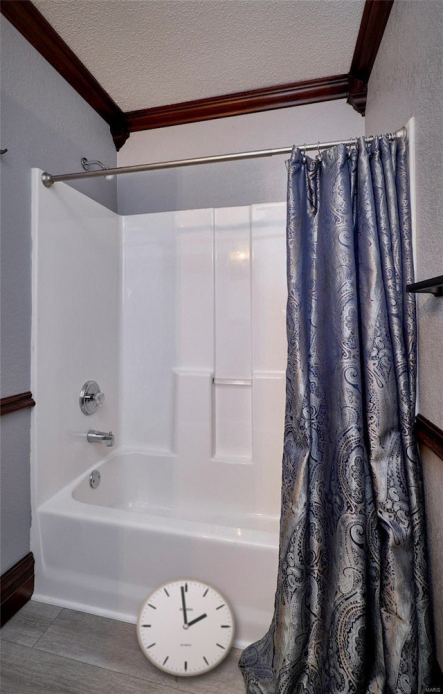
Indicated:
1,59
